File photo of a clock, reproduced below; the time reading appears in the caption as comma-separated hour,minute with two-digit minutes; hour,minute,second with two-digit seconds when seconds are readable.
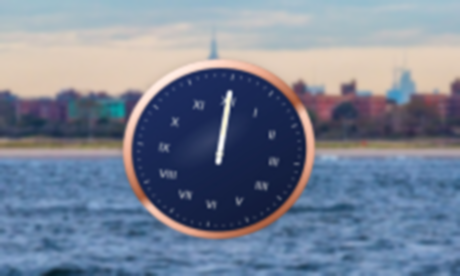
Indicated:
12,00
